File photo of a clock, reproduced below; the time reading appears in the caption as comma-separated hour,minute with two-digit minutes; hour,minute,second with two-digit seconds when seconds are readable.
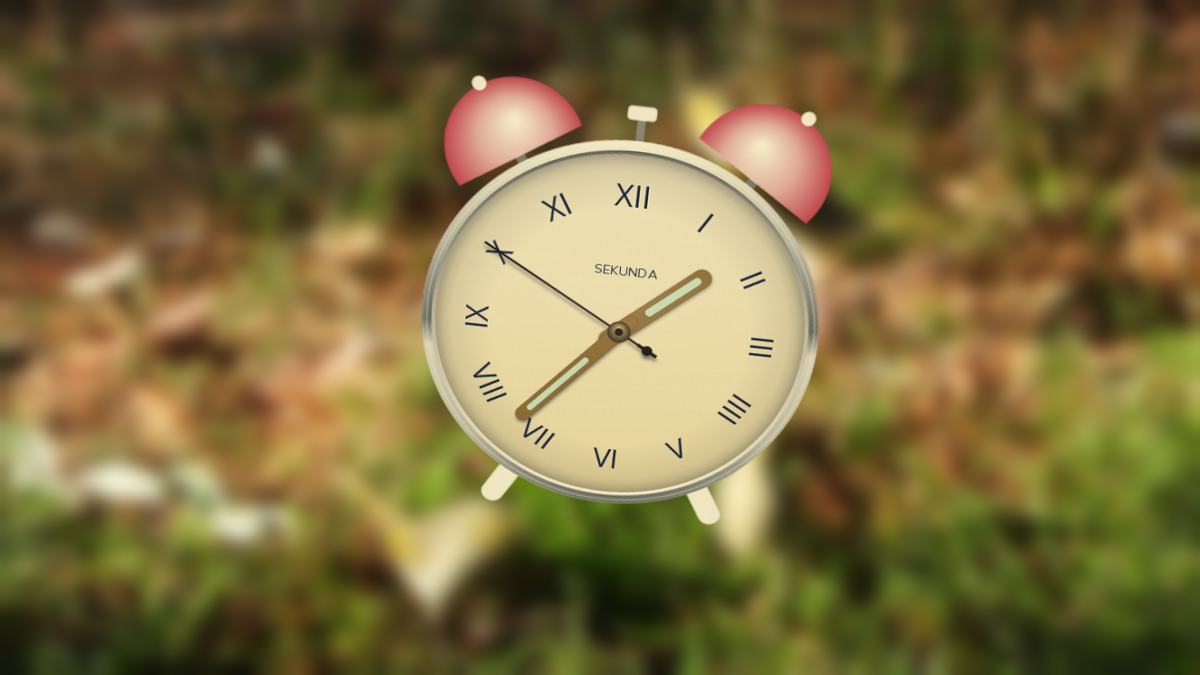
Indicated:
1,36,50
